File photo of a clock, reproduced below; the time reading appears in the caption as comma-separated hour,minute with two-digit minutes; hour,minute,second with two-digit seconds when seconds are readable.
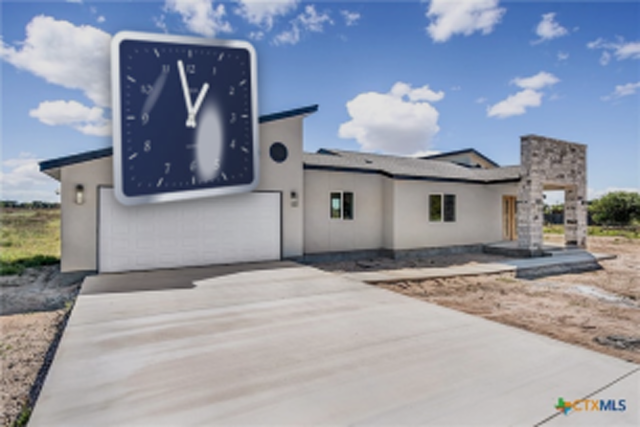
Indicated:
12,58
